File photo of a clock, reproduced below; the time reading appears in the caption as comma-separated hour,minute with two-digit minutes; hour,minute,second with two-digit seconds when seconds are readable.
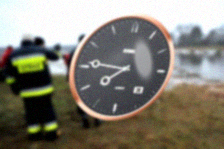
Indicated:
7,46
